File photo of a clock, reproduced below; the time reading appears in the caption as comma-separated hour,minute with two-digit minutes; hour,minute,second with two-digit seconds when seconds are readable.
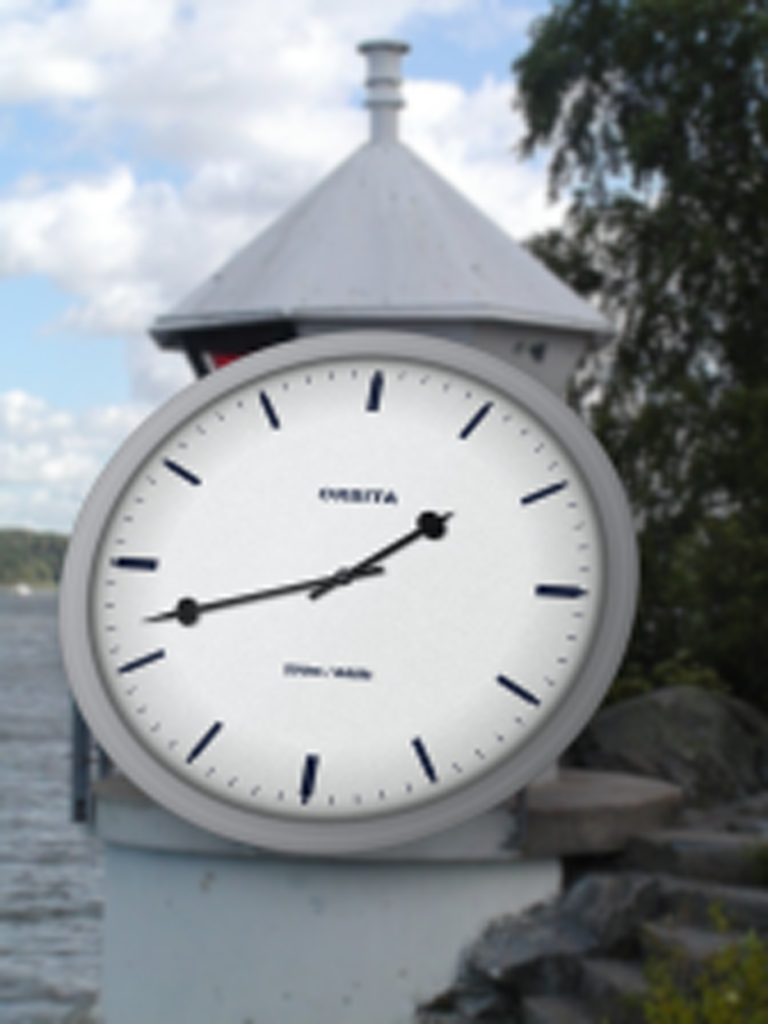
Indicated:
1,42
